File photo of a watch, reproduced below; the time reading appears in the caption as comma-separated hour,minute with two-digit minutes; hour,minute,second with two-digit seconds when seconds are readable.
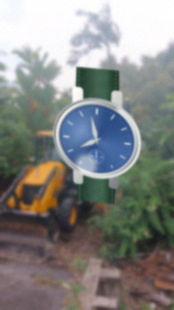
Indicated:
7,58
